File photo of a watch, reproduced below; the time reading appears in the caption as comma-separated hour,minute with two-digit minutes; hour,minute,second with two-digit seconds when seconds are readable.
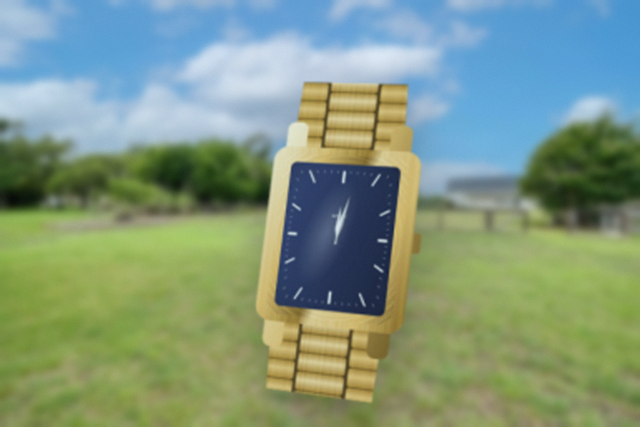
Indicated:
12,02
